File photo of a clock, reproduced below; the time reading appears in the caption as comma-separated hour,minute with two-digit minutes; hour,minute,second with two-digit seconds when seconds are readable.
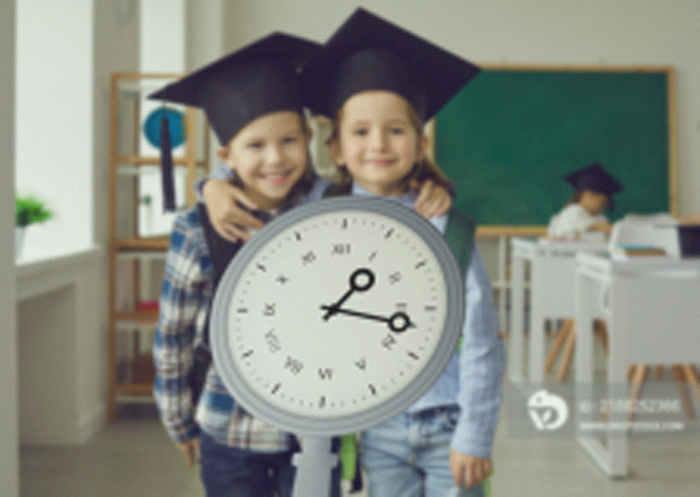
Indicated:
1,17
